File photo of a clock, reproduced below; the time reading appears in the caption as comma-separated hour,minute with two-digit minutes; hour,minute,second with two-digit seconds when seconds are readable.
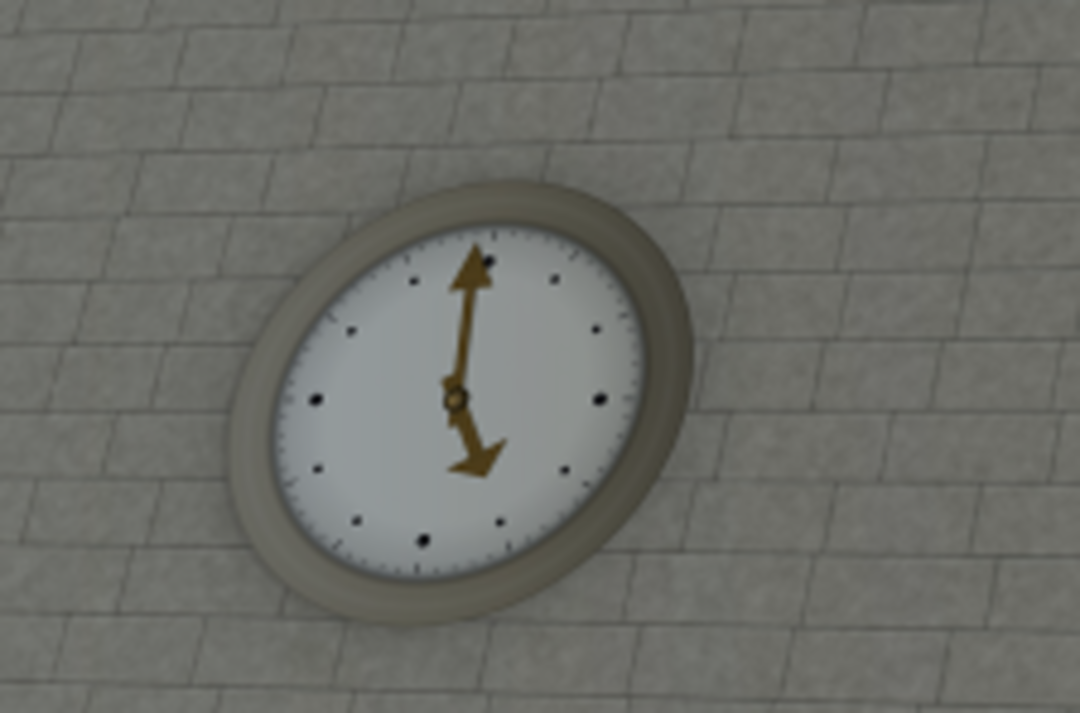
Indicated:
4,59
